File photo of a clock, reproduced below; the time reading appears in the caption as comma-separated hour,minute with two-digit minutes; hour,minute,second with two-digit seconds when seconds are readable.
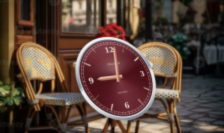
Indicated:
9,02
